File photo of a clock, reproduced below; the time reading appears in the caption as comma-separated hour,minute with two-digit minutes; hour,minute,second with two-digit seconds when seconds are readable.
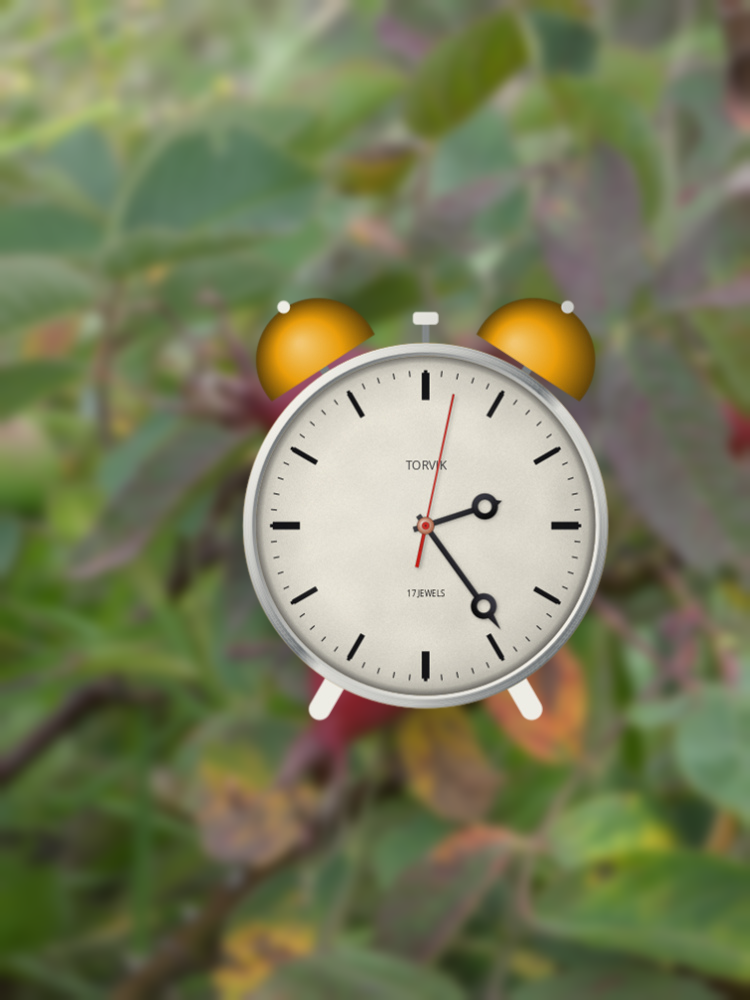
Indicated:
2,24,02
